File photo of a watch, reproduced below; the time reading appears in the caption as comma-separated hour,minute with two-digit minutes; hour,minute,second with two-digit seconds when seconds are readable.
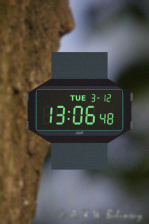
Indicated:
13,06,48
